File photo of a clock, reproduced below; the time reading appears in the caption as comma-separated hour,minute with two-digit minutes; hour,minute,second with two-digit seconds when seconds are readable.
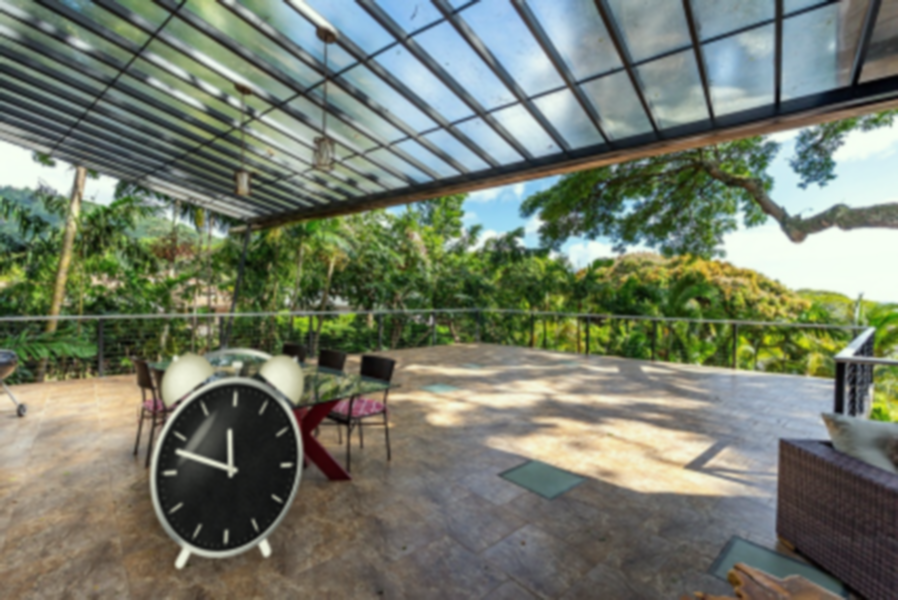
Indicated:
11,48
